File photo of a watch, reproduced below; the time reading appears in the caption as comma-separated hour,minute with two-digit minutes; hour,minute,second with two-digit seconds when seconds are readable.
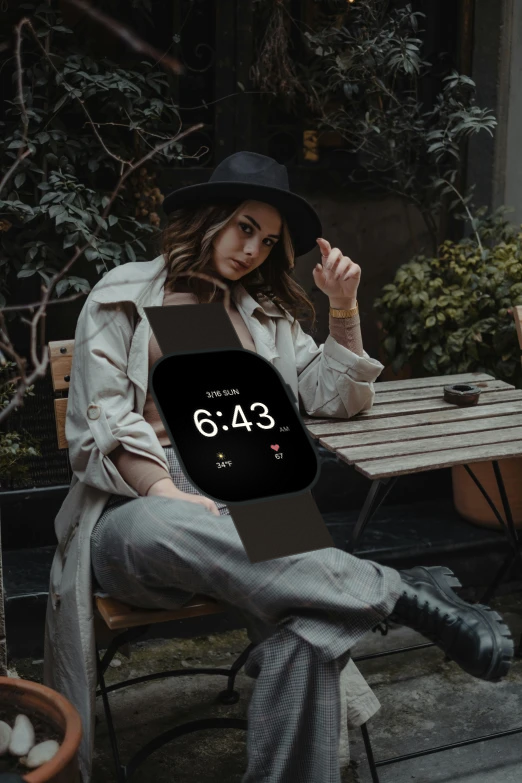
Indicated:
6,43
